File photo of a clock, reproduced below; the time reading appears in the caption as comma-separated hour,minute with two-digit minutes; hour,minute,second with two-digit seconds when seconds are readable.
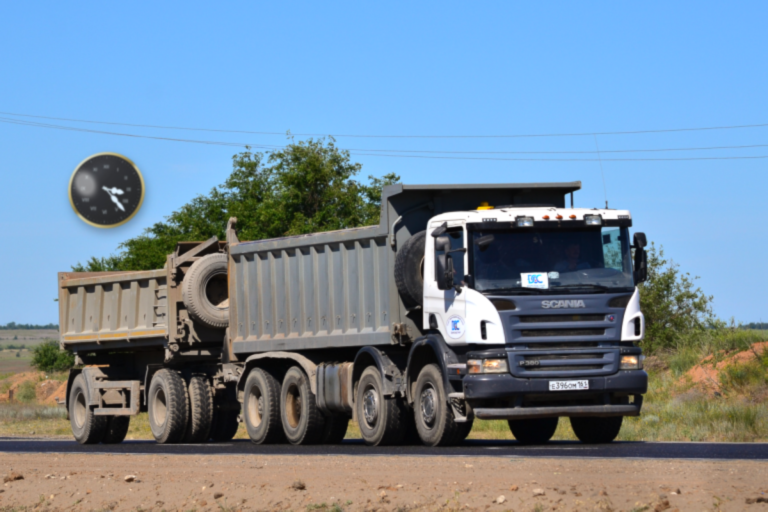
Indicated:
3,23
